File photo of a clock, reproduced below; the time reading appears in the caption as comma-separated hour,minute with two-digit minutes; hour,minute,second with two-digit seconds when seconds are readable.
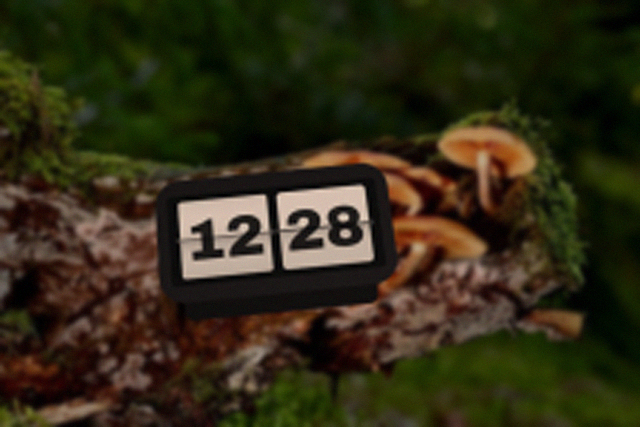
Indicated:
12,28
